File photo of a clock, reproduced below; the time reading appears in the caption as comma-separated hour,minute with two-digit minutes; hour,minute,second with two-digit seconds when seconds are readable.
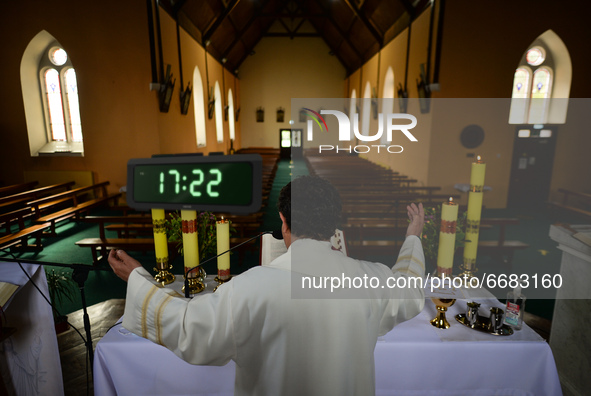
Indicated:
17,22
